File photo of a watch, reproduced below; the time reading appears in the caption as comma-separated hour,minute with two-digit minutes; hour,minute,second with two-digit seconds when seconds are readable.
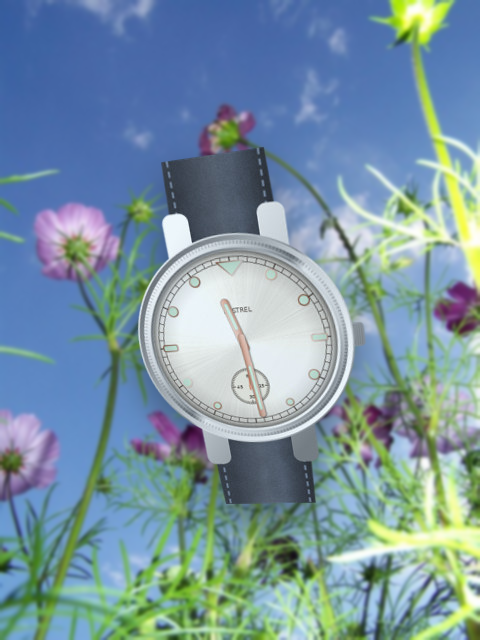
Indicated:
11,29
